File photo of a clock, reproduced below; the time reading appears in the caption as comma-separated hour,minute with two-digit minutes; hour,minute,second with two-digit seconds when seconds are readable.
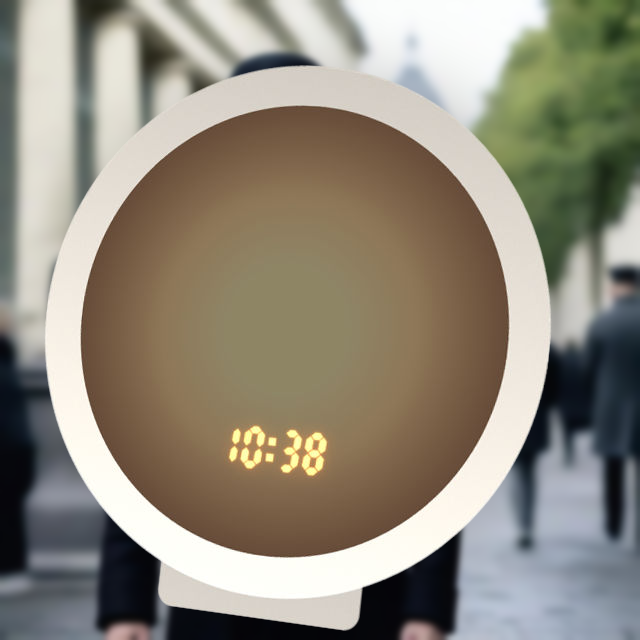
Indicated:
10,38
